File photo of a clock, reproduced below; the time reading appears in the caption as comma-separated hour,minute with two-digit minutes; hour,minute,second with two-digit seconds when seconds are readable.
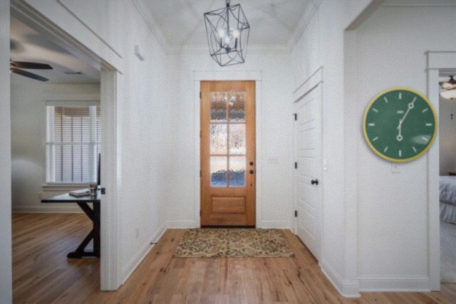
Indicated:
6,05
